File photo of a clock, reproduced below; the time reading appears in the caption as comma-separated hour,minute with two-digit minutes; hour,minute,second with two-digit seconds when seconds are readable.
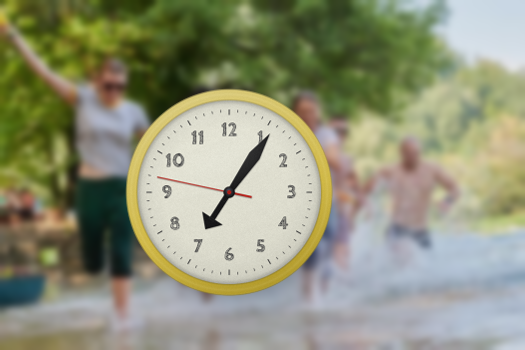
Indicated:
7,05,47
